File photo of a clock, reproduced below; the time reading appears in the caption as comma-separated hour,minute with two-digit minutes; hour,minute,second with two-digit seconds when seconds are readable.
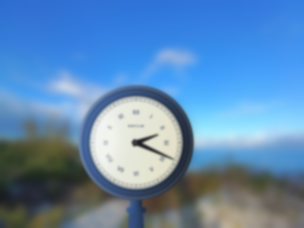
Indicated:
2,19
